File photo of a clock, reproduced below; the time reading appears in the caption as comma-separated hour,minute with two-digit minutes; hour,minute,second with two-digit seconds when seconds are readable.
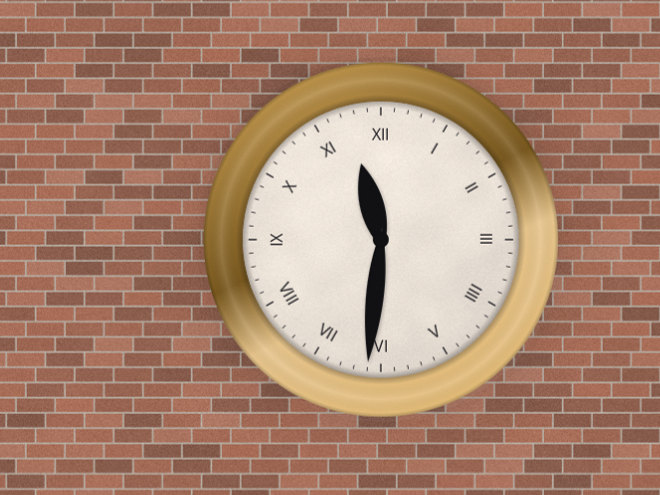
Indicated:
11,31
